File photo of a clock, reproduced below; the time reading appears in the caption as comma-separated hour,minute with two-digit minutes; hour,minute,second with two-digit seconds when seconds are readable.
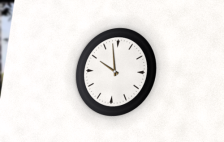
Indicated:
9,58
